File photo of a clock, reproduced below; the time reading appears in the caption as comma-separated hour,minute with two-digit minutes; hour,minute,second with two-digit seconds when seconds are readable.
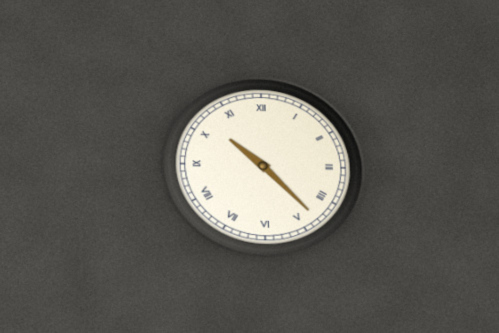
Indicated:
10,23
